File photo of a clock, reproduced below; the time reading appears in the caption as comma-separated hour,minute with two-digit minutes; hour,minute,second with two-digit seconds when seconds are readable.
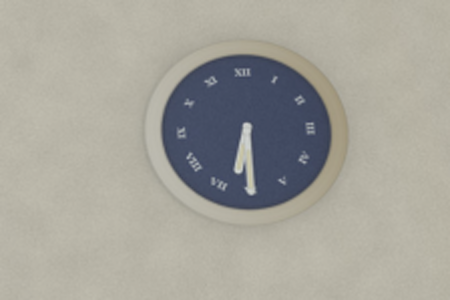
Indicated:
6,30
